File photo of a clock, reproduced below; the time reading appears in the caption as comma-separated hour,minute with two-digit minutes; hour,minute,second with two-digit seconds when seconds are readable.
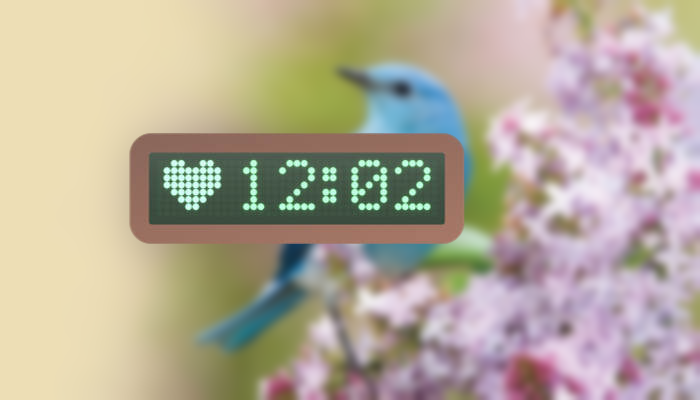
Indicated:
12,02
